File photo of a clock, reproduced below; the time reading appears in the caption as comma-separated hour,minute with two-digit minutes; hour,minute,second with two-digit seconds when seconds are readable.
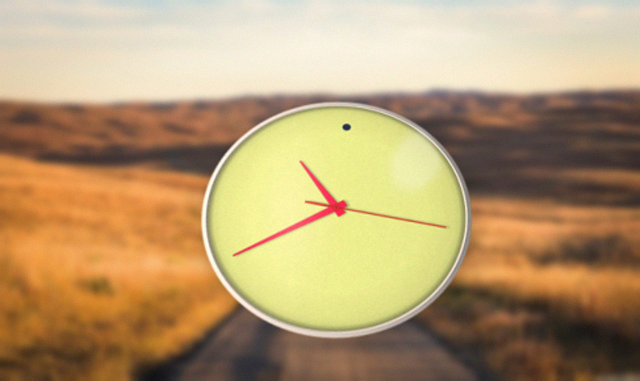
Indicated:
10,39,16
